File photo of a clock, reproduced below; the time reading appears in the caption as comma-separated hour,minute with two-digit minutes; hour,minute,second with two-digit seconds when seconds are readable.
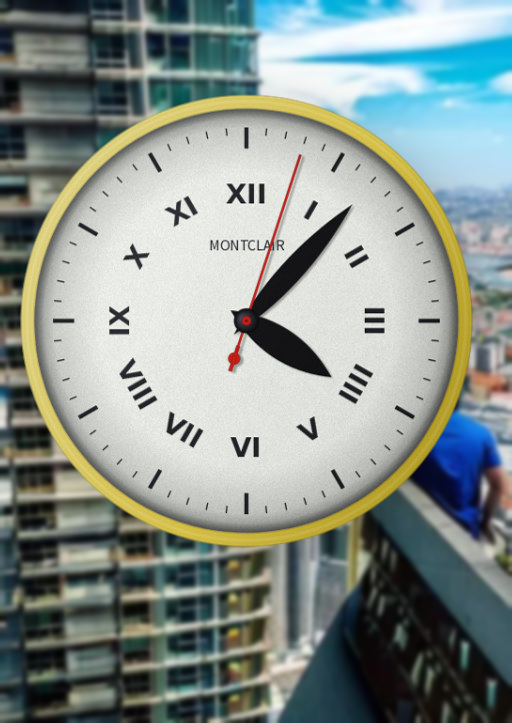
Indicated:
4,07,03
